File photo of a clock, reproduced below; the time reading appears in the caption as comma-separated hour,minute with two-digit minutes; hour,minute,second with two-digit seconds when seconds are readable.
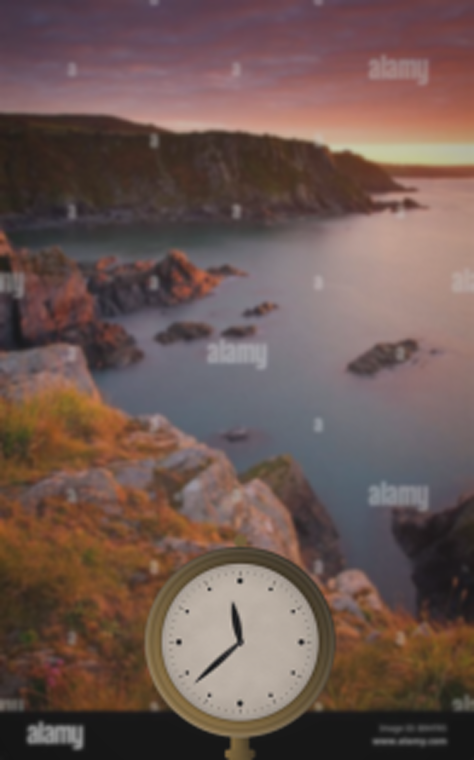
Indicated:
11,38
